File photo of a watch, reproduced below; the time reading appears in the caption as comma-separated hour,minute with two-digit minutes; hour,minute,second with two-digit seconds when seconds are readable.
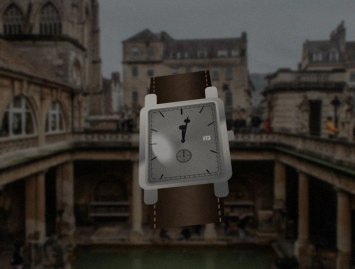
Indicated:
12,02
